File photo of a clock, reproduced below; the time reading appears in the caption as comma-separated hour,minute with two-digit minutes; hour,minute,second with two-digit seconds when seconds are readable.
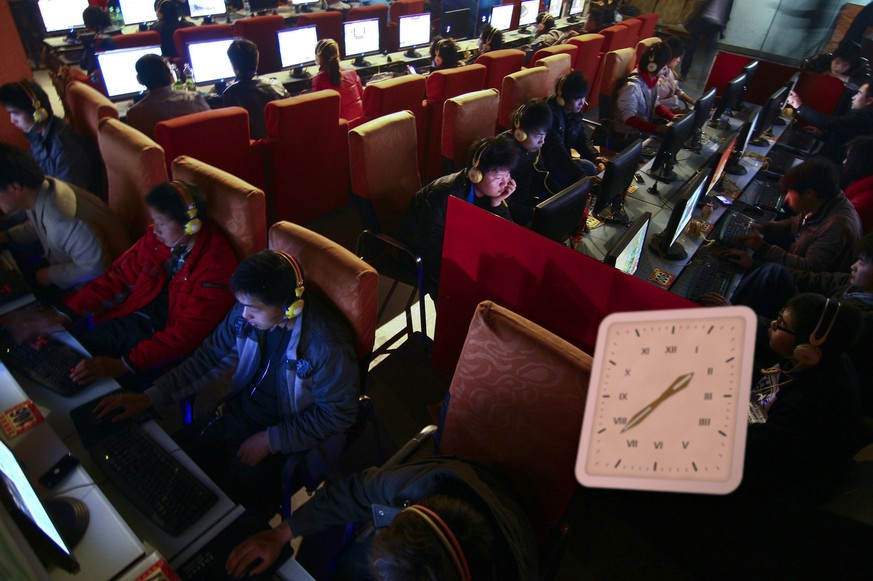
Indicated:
1,38
